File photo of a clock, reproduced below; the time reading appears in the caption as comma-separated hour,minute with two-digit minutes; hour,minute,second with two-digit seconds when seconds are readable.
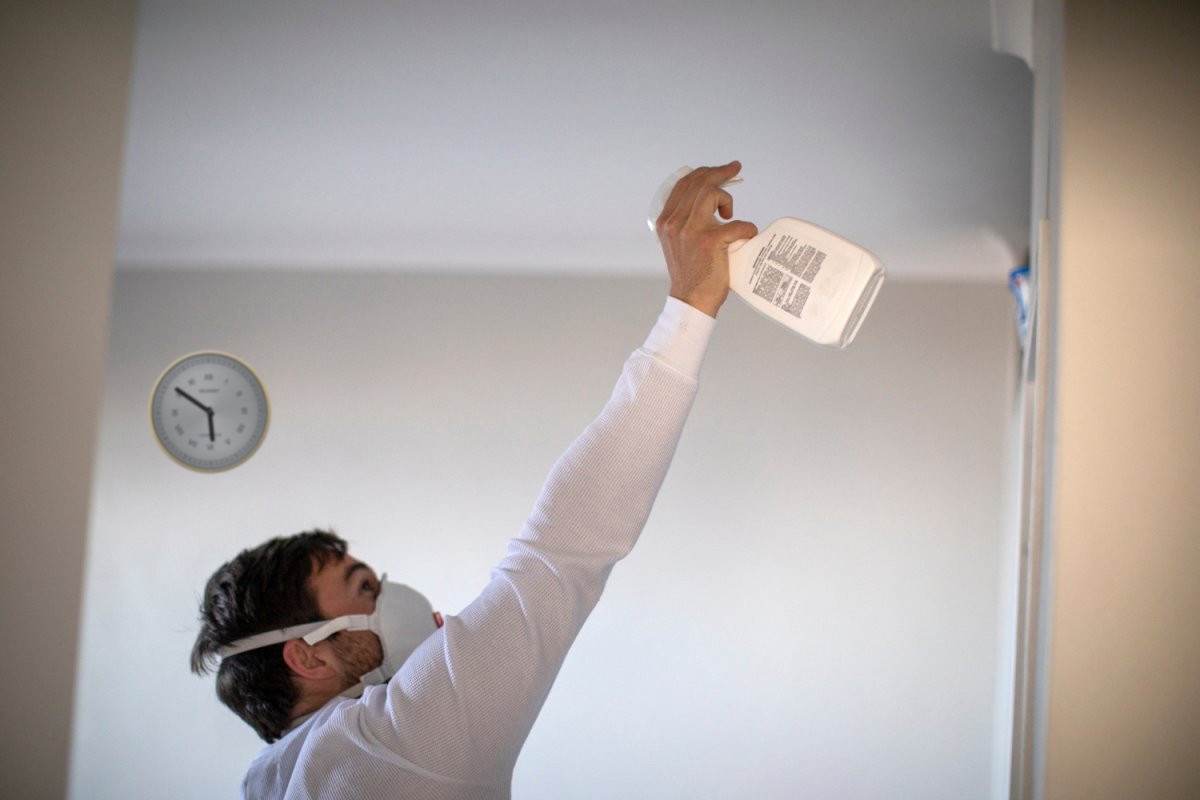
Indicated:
5,51
